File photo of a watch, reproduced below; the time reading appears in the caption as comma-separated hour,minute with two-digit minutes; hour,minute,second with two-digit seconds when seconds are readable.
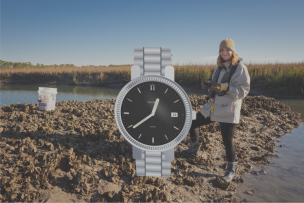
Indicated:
12,39
